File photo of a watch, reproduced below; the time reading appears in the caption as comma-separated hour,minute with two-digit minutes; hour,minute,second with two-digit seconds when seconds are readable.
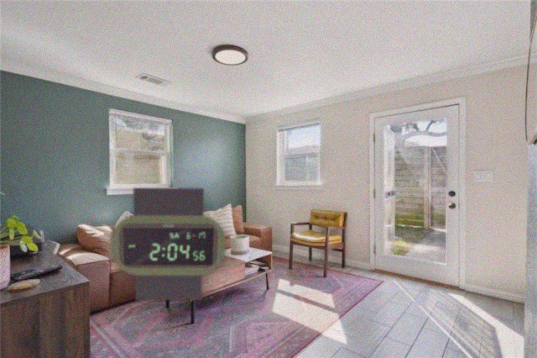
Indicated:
2,04
